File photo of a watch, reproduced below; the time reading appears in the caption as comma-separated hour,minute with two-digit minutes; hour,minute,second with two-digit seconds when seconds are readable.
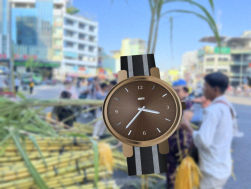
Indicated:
3,37
